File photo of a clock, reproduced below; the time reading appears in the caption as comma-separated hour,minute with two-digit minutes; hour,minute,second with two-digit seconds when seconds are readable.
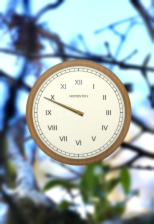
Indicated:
9,49
